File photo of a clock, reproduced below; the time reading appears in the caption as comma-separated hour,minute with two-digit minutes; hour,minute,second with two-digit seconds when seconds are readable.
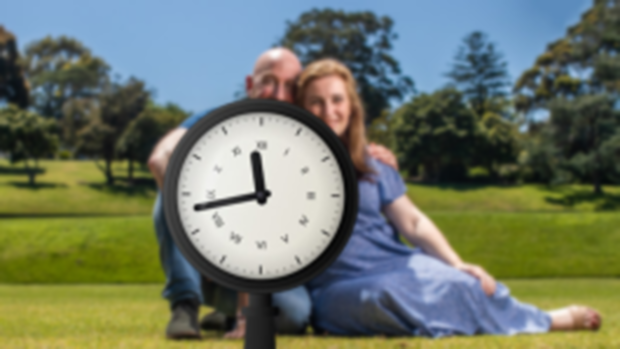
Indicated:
11,43
